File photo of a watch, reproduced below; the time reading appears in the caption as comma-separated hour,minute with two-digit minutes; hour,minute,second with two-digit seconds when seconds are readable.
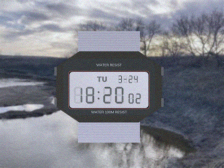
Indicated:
18,20,02
